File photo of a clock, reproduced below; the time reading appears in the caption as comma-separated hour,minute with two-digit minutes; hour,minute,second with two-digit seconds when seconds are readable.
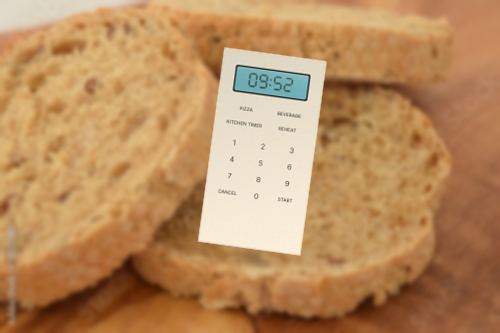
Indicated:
9,52
